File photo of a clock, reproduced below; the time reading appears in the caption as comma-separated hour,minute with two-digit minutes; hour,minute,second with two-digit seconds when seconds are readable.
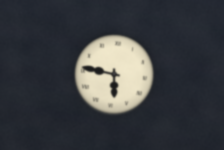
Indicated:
5,46
